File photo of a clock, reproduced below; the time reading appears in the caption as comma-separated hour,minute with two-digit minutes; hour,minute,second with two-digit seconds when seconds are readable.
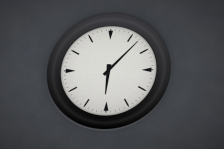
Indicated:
6,07
